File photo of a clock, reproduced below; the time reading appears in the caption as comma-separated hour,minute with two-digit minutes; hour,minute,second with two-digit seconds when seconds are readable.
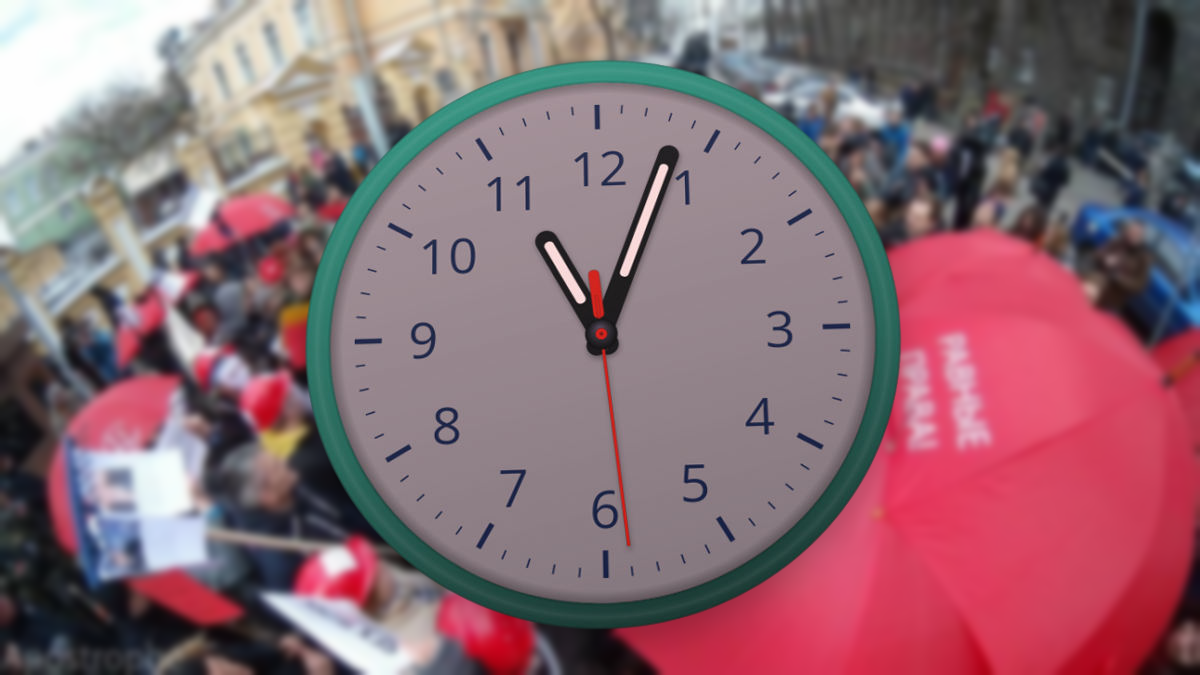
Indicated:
11,03,29
